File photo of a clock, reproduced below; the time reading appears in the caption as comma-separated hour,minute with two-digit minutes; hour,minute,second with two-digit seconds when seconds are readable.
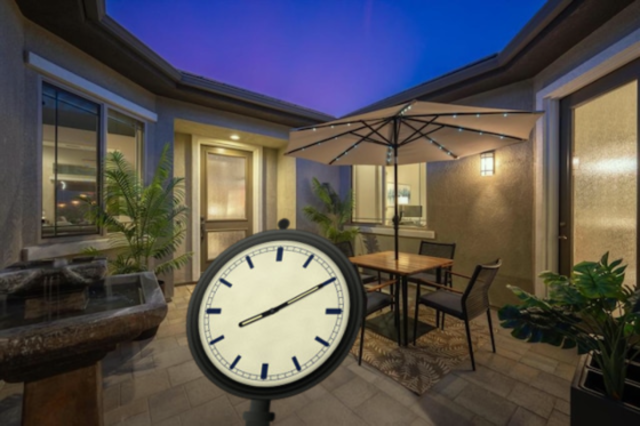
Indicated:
8,10
